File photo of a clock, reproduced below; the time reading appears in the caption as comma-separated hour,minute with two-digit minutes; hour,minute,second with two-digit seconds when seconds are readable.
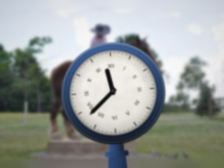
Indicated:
11,38
